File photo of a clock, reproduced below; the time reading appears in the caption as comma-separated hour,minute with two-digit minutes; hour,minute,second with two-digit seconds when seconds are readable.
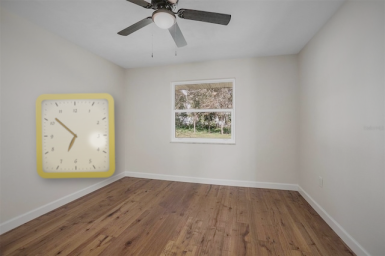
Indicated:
6,52
